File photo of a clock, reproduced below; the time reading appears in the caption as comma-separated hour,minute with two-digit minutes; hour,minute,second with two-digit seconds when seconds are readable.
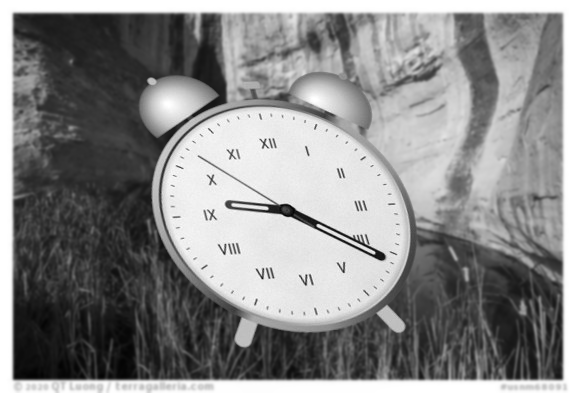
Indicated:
9,20,52
